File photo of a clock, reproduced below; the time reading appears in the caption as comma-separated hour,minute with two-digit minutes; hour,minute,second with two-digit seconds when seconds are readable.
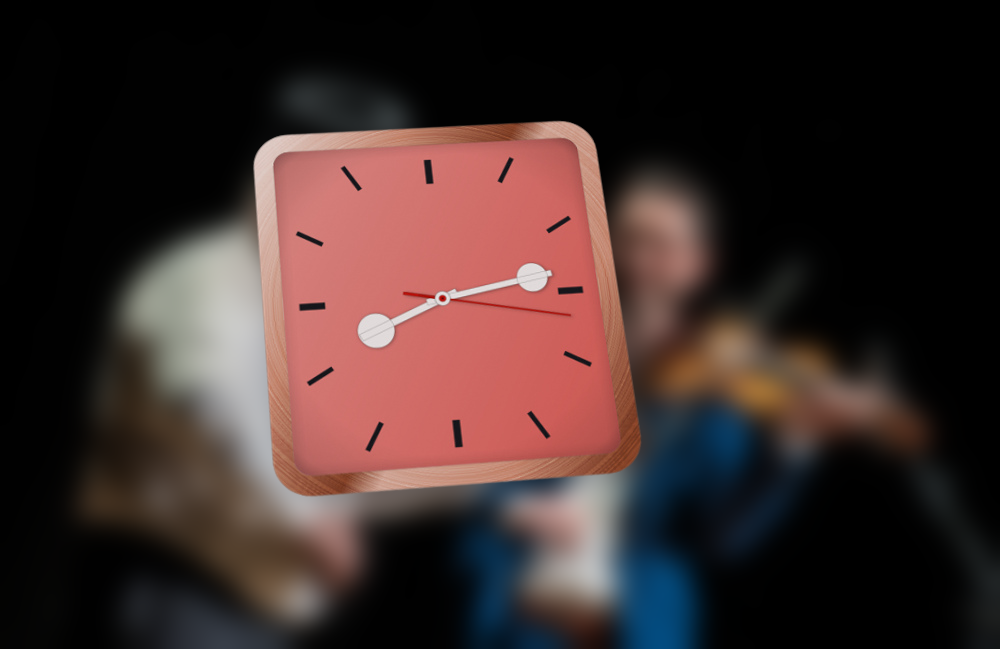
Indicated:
8,13,17
